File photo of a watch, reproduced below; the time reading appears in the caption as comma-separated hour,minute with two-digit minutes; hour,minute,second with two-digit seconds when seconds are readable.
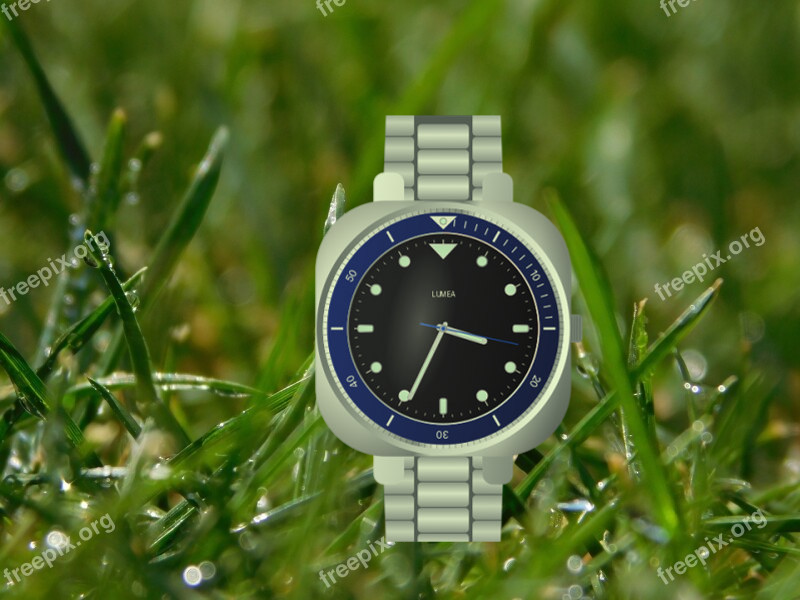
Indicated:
3,34,17
